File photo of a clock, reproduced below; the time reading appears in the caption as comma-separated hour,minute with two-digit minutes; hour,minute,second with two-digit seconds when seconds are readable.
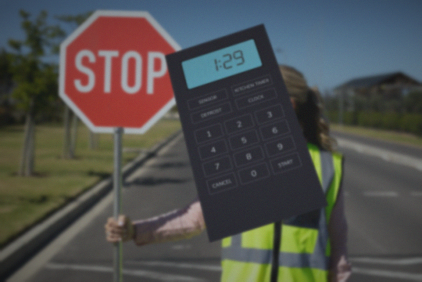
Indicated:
1,29
